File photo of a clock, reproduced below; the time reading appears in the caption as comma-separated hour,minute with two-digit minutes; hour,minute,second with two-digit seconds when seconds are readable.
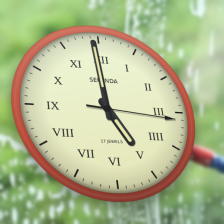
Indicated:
4,59,16
